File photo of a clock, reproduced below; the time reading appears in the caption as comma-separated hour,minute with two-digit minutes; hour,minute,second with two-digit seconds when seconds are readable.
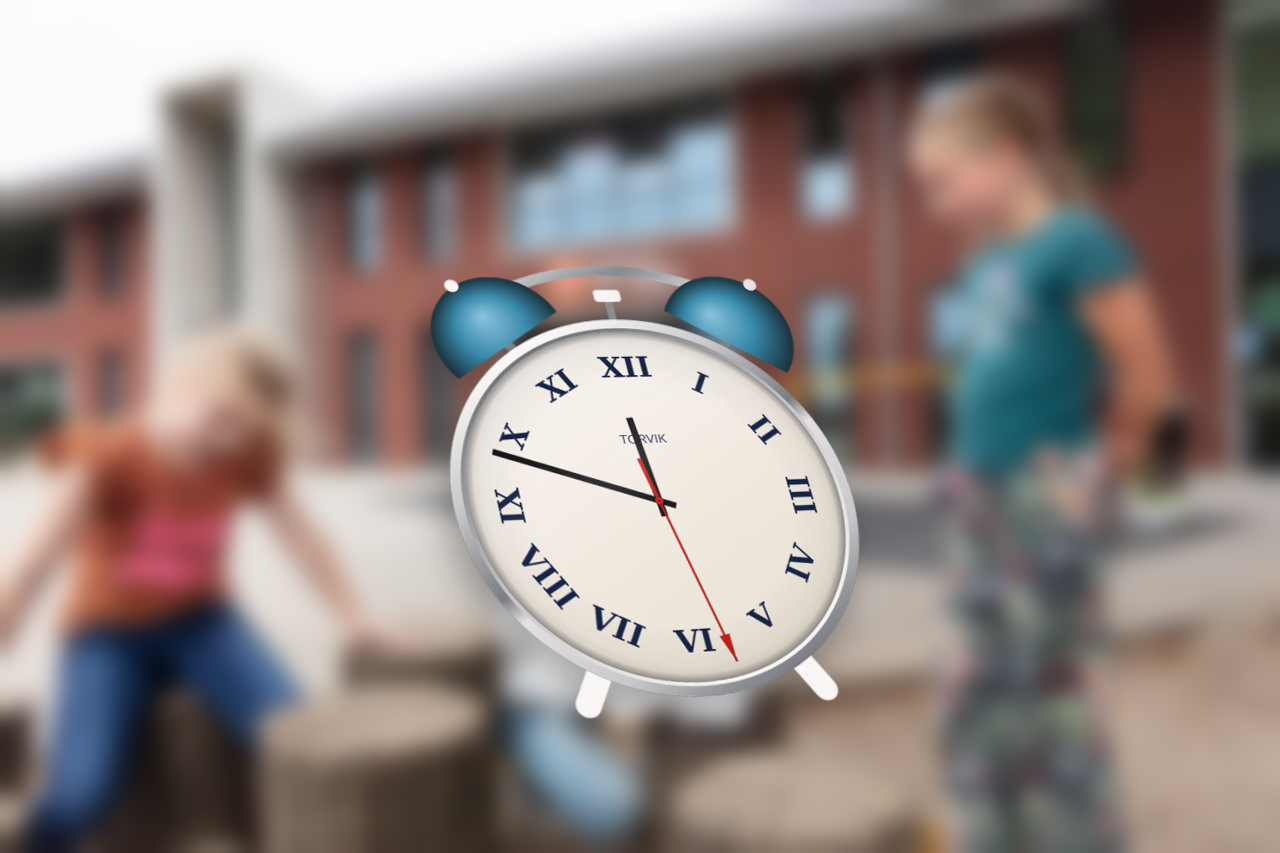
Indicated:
11,48,28
